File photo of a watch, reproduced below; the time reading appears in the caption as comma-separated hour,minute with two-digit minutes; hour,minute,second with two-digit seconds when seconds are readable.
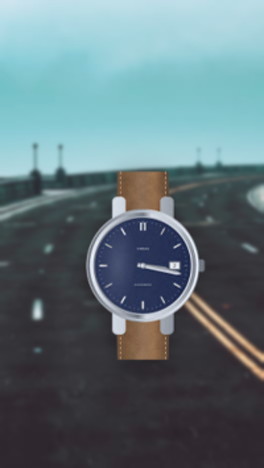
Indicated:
3,17
